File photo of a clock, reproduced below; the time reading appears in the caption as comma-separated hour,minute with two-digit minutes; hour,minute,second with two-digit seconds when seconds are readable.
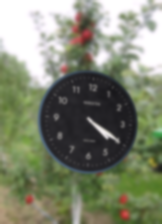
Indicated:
4,20
